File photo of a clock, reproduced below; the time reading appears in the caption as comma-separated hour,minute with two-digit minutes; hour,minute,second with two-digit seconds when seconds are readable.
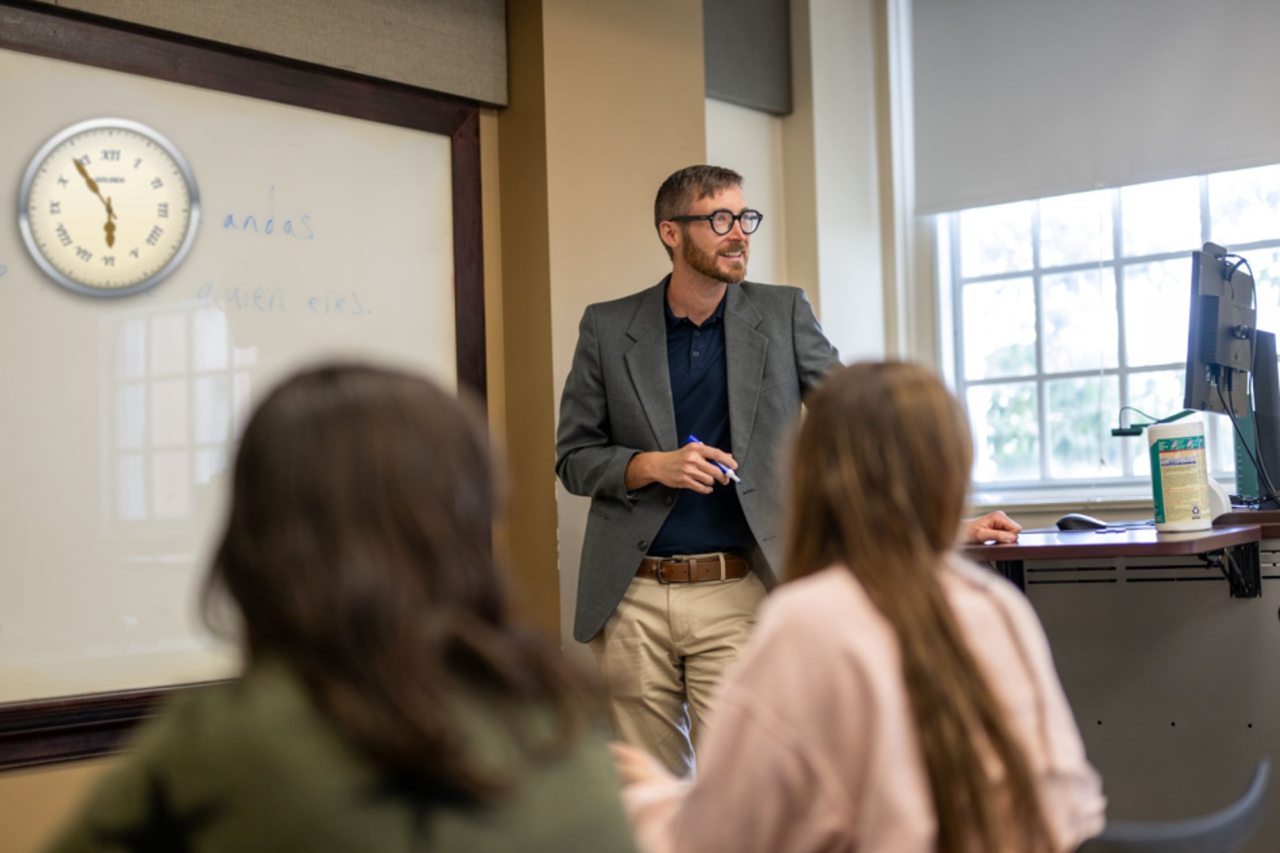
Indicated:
5,54
